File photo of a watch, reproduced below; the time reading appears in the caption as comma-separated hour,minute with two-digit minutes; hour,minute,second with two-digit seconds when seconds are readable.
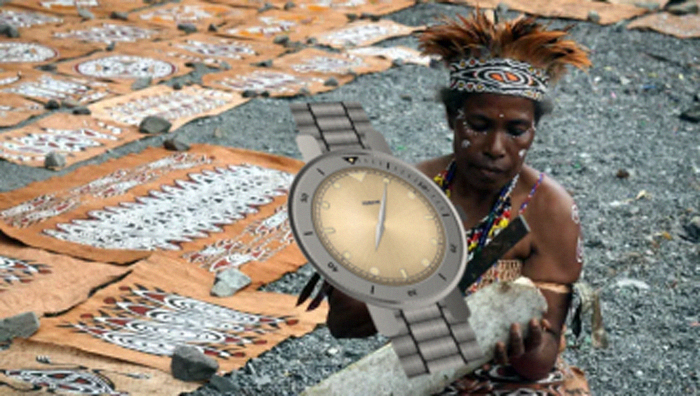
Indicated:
7,05
